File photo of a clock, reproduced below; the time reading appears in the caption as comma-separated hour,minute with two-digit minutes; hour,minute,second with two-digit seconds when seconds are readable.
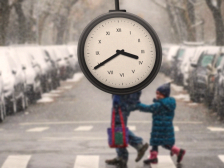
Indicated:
3,40
